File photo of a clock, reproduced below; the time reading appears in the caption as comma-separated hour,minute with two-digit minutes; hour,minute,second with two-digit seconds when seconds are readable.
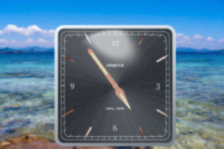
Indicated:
4,54
